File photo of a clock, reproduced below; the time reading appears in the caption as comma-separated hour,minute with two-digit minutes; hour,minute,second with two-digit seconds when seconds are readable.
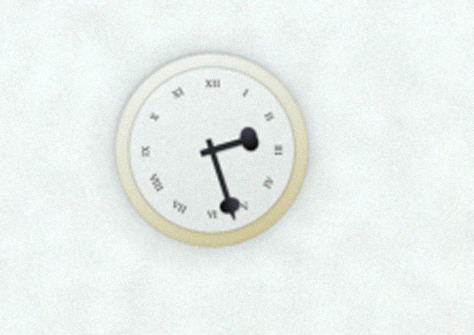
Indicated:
2,27
